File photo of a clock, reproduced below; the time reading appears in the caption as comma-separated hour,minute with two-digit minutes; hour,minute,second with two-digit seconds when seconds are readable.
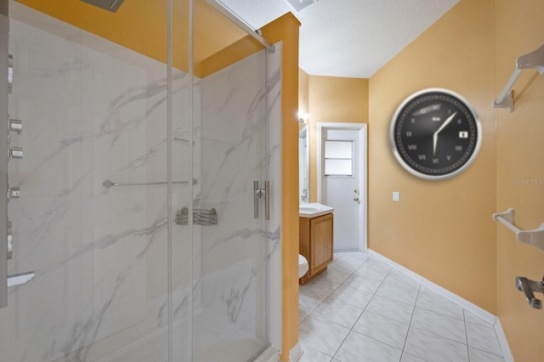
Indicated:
6,07
